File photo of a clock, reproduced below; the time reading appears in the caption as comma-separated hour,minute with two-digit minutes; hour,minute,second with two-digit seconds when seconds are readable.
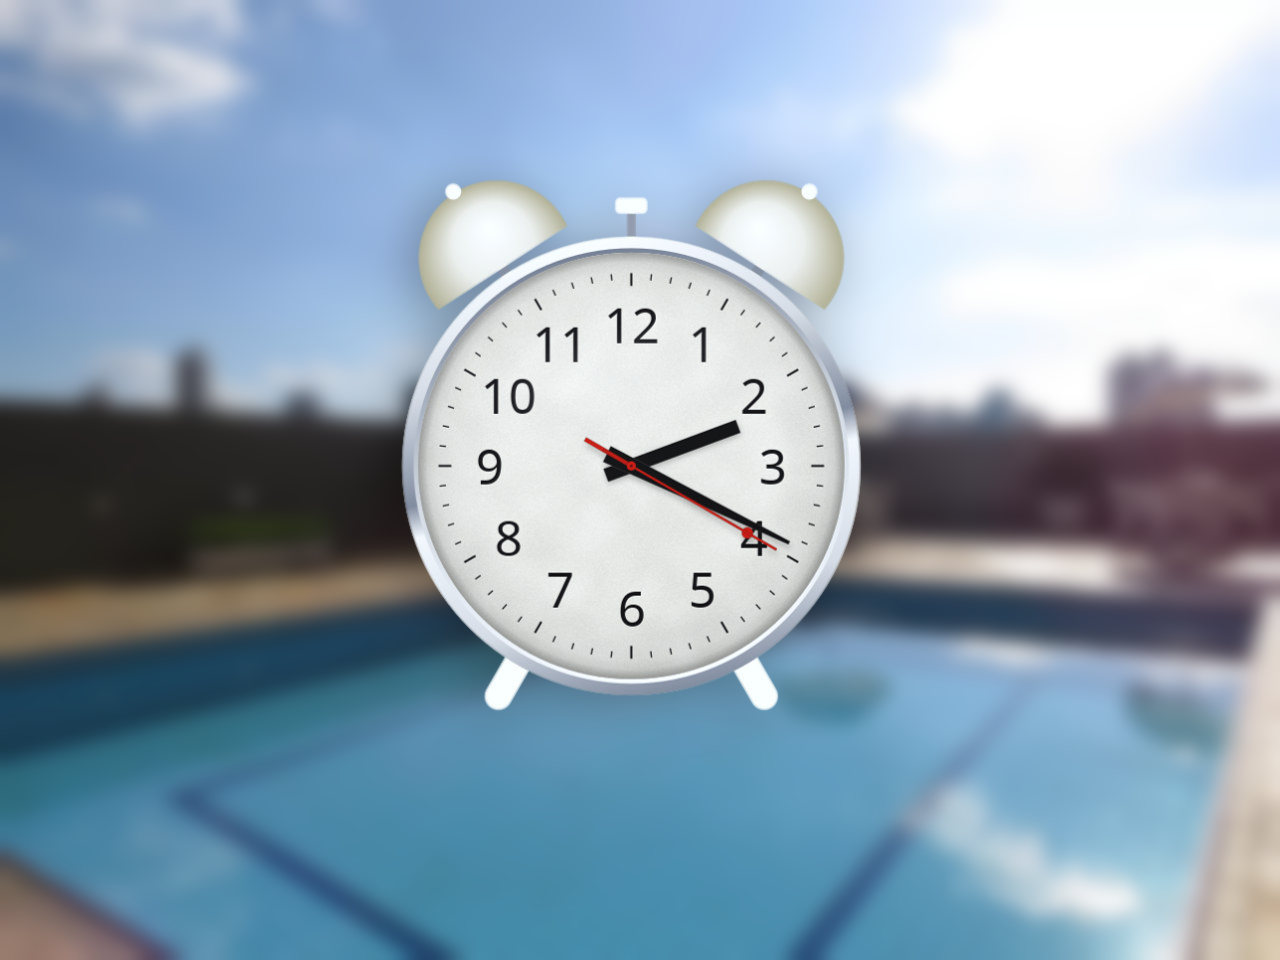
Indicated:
2,19,20
